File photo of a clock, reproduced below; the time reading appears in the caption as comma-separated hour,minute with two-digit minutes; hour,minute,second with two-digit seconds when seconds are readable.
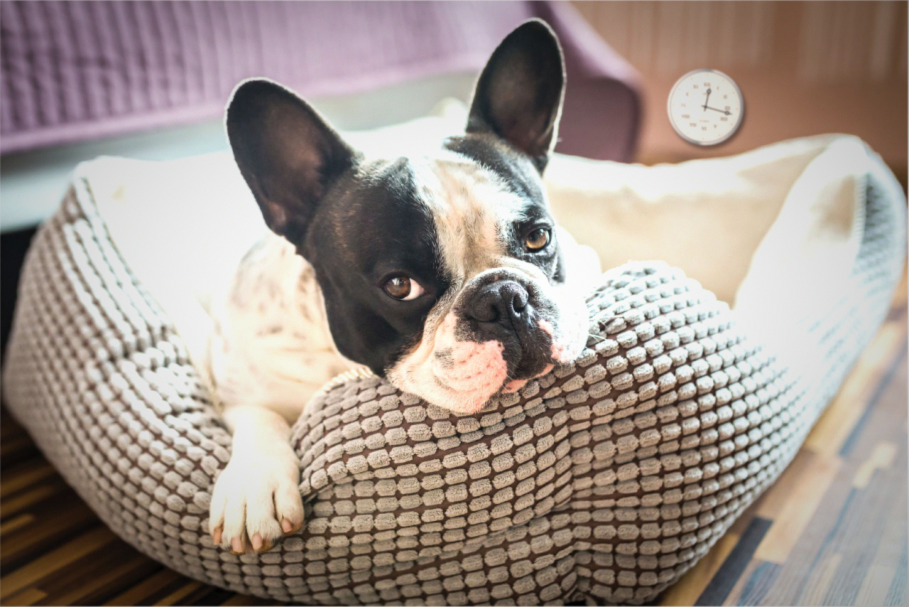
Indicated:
12,17
